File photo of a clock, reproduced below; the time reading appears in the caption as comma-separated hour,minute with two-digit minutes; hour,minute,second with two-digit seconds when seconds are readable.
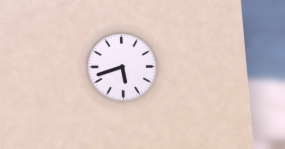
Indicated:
5,42
